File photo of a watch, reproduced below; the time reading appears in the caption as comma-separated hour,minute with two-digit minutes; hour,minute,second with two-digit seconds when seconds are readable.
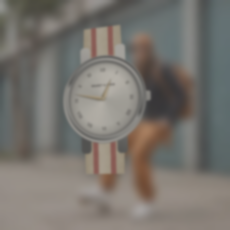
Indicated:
12,47
